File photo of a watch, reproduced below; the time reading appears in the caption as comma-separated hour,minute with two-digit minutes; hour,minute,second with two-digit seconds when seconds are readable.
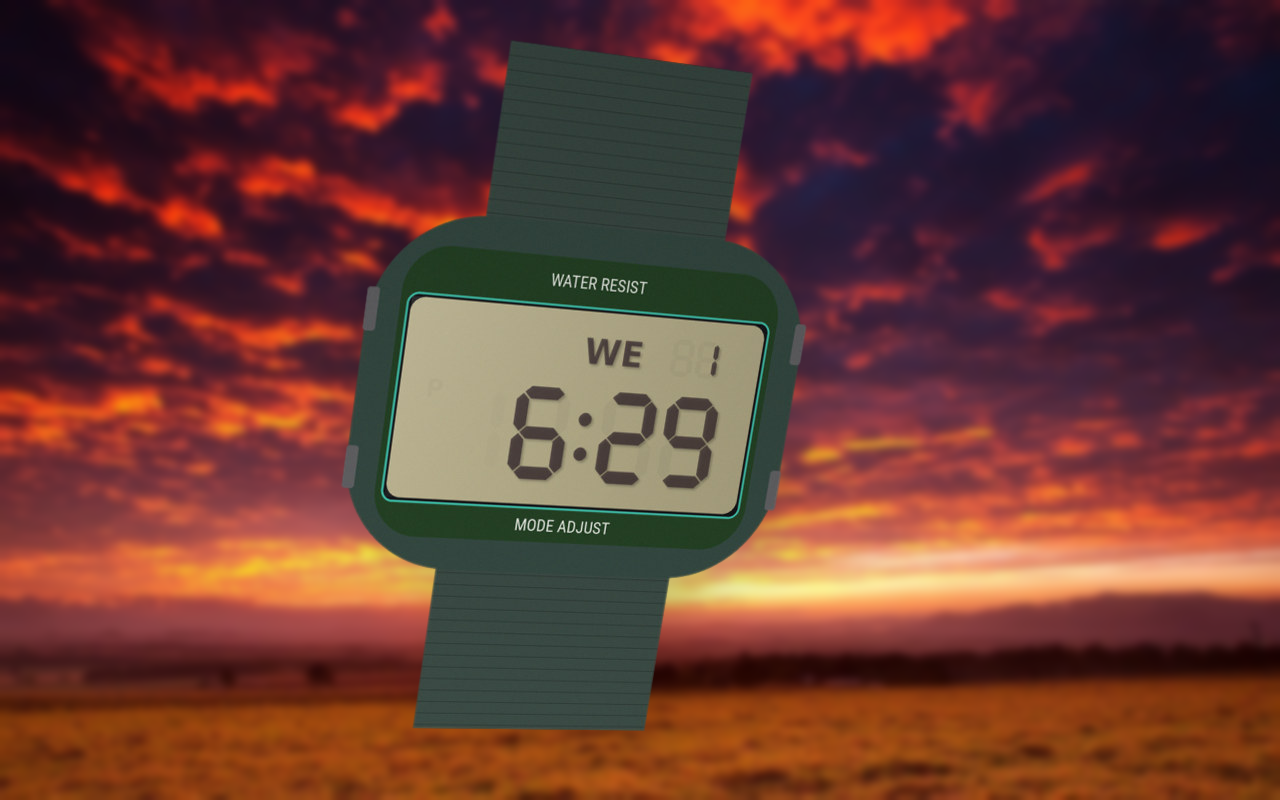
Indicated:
6,29
